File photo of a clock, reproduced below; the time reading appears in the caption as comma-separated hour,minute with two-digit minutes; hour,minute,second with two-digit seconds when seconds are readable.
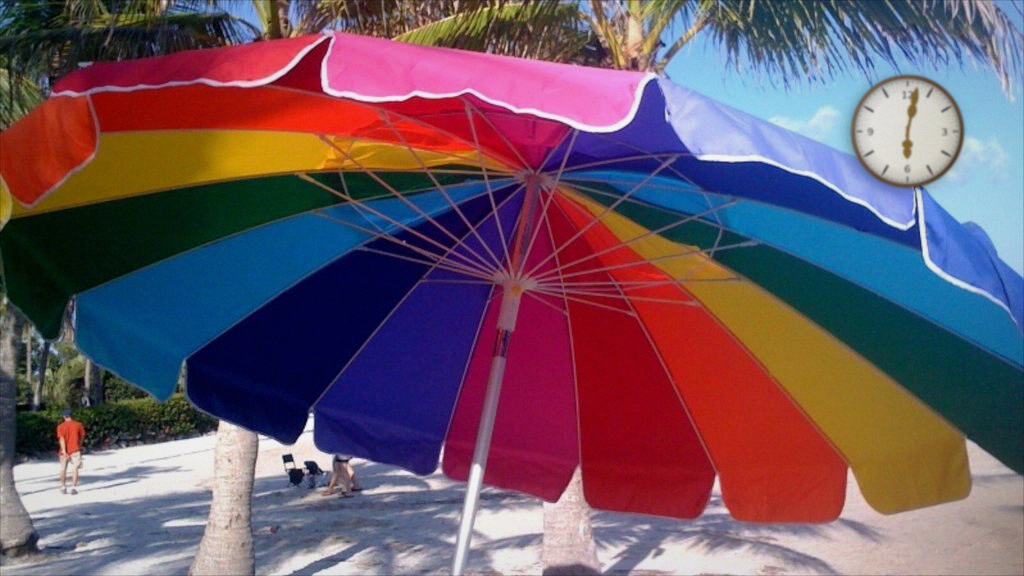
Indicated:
6,02
